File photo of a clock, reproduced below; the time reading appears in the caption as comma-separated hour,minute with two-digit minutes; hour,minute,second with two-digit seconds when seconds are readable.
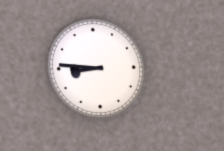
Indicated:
8,46
